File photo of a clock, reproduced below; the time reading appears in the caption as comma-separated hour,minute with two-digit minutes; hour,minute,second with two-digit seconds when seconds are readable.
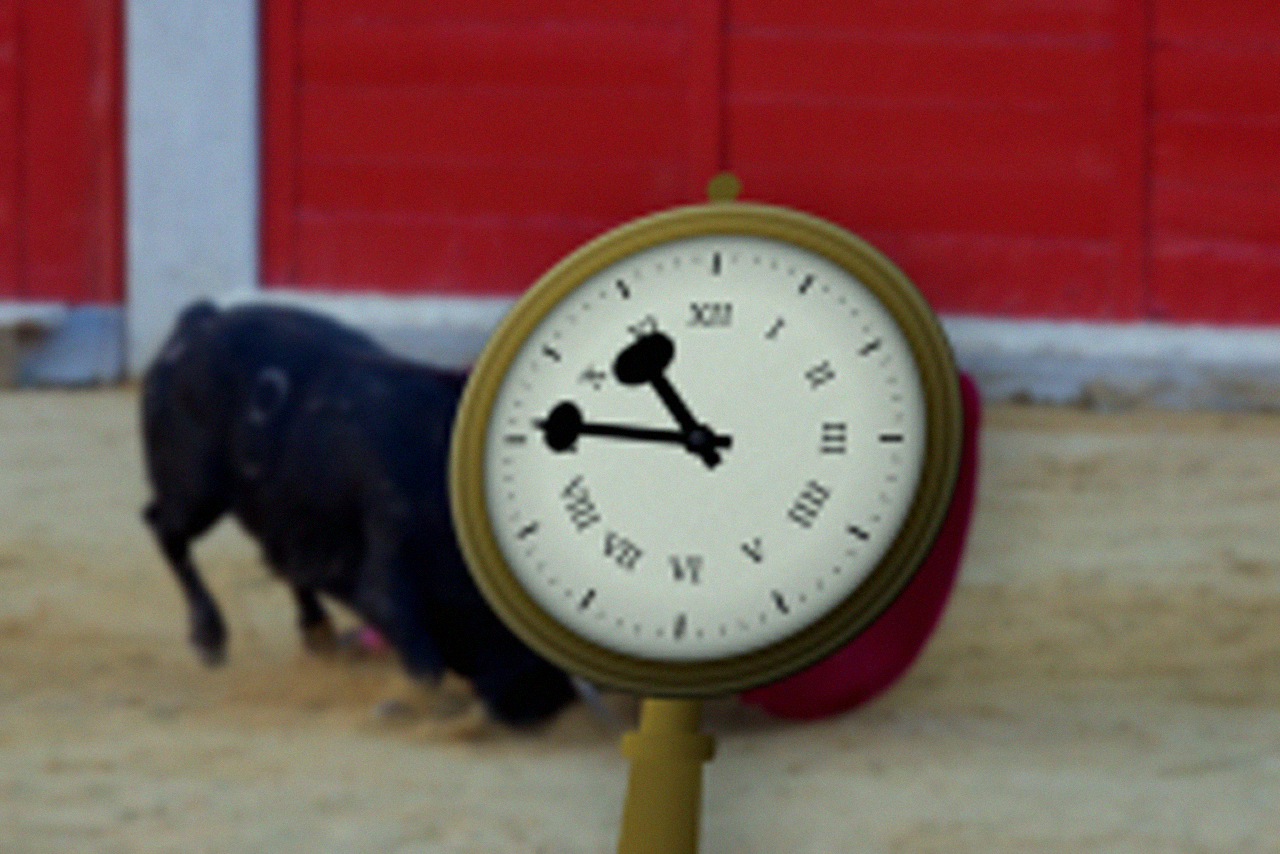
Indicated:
10,46
